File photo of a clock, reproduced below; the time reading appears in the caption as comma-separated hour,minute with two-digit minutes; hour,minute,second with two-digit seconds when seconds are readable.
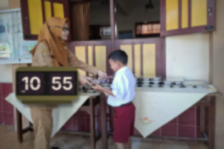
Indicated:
10,55
